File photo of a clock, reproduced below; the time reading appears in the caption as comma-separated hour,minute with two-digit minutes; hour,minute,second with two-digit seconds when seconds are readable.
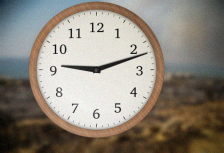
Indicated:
9,12
